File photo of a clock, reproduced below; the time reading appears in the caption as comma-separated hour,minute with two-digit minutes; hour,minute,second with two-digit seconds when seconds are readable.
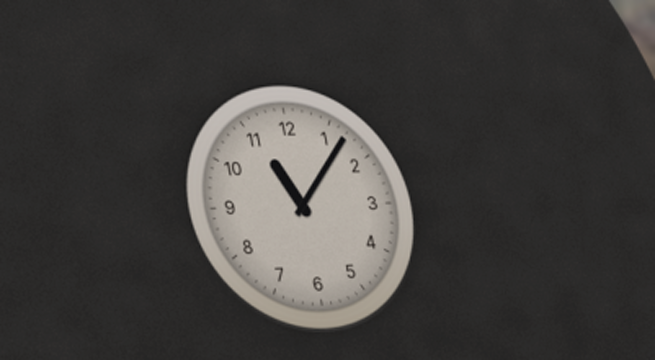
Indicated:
11,07
